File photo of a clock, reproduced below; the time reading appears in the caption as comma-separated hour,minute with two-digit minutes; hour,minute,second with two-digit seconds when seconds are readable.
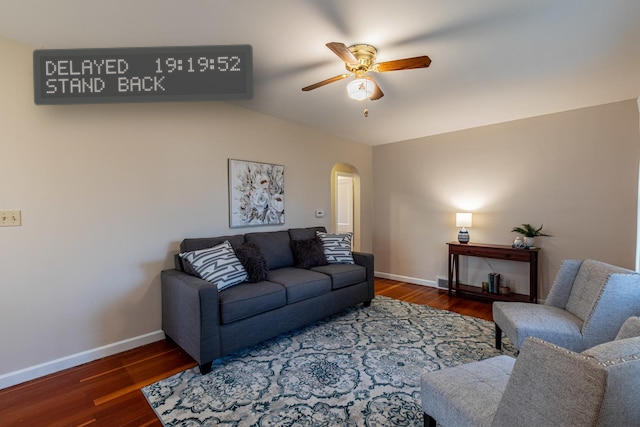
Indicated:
19,19,52
